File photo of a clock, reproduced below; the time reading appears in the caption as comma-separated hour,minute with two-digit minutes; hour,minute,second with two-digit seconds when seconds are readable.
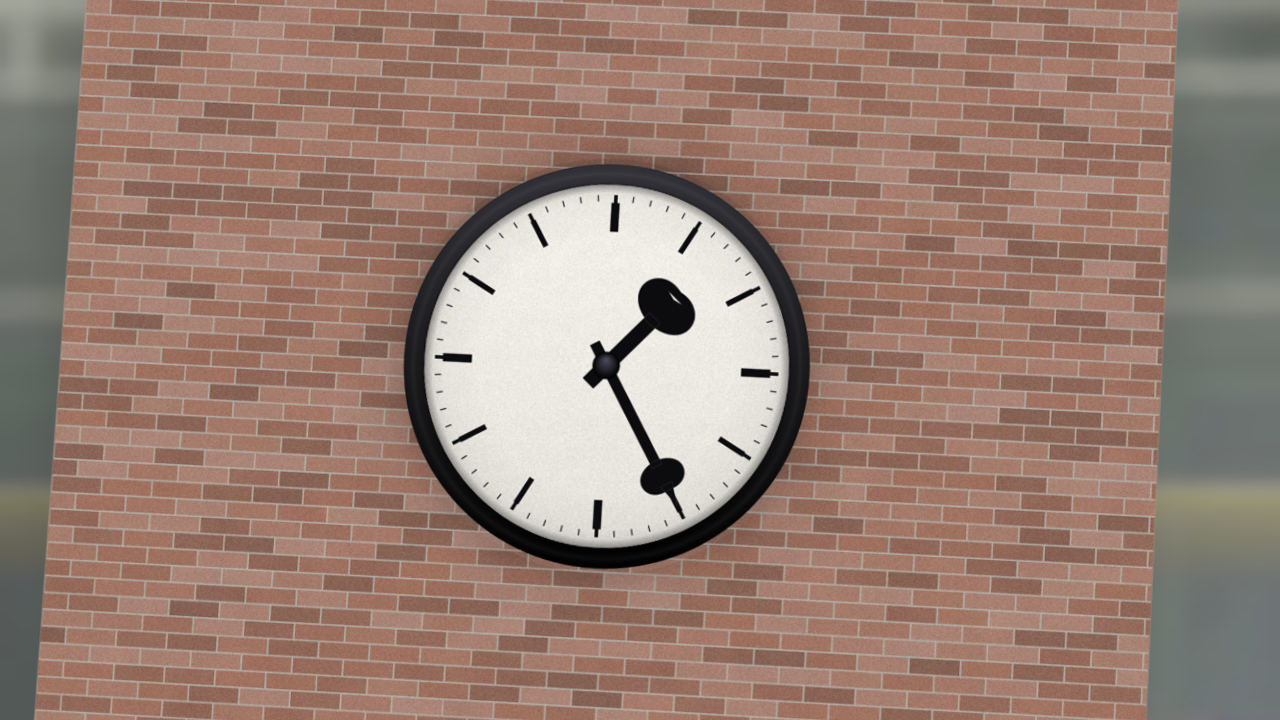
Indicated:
1,25
